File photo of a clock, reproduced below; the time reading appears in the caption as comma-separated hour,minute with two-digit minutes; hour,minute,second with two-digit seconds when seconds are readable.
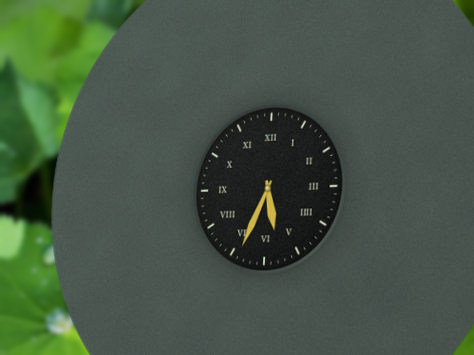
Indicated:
5,34
